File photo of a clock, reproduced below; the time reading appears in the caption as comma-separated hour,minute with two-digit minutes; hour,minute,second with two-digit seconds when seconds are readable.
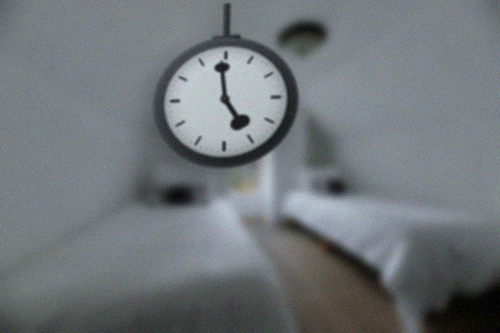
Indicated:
4,59
